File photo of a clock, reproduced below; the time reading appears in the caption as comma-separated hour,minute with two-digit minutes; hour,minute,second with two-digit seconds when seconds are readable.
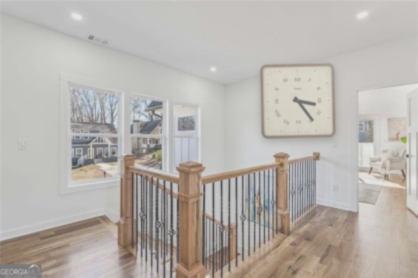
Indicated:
3,24
